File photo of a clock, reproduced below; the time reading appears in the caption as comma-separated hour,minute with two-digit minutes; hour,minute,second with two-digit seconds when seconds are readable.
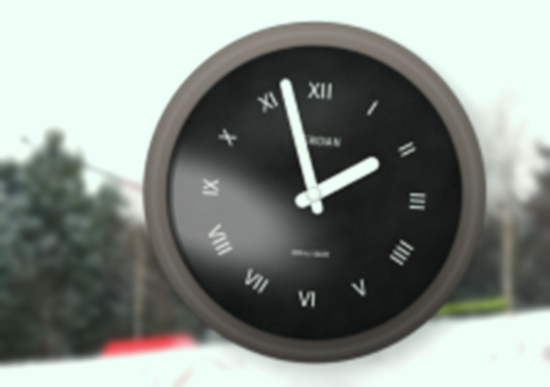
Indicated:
1,57
